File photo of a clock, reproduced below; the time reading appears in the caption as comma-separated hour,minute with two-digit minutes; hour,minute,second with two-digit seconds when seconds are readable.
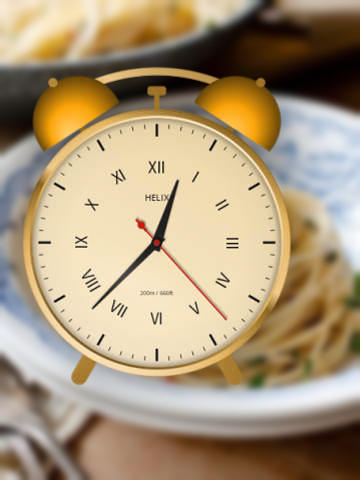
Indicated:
12,37,23
